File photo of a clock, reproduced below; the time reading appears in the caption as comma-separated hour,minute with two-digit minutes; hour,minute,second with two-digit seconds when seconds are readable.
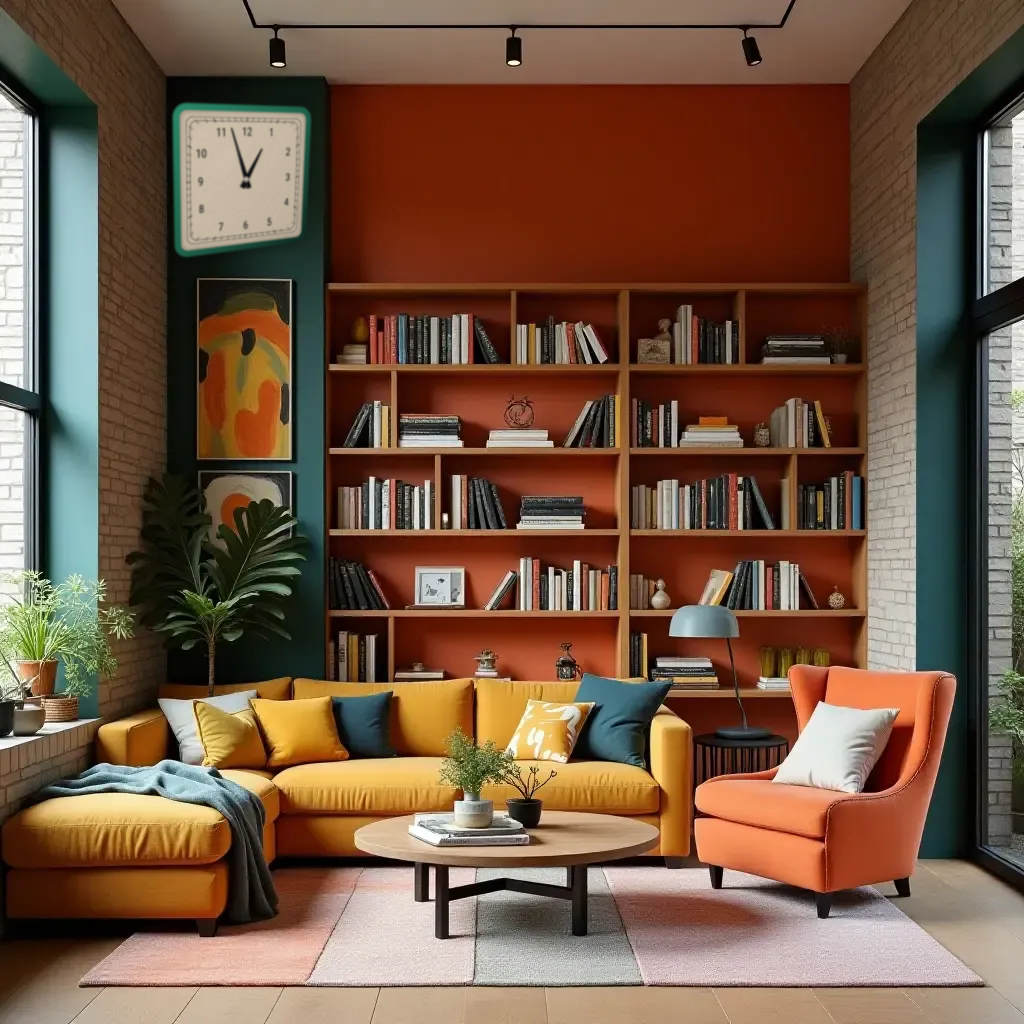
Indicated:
12,57
